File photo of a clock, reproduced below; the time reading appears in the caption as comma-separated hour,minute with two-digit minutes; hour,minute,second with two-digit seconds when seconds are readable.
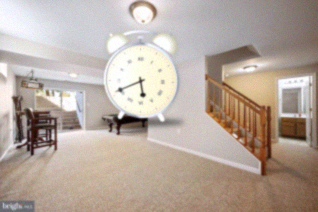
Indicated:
5,41
